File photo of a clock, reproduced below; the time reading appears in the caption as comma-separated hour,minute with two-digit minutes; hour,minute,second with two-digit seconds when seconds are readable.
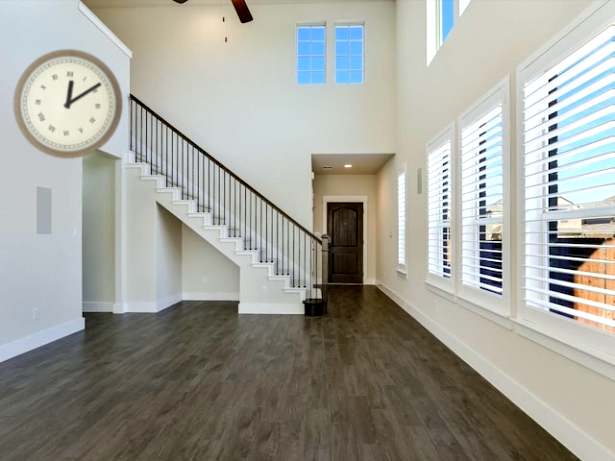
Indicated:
12,09
